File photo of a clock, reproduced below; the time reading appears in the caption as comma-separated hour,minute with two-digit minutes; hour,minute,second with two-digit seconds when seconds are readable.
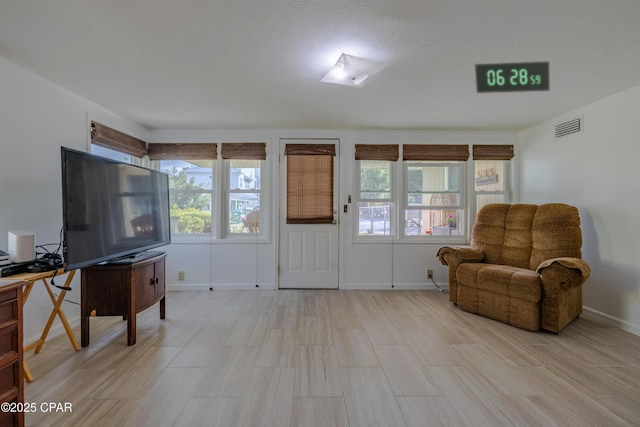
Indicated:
6,28
